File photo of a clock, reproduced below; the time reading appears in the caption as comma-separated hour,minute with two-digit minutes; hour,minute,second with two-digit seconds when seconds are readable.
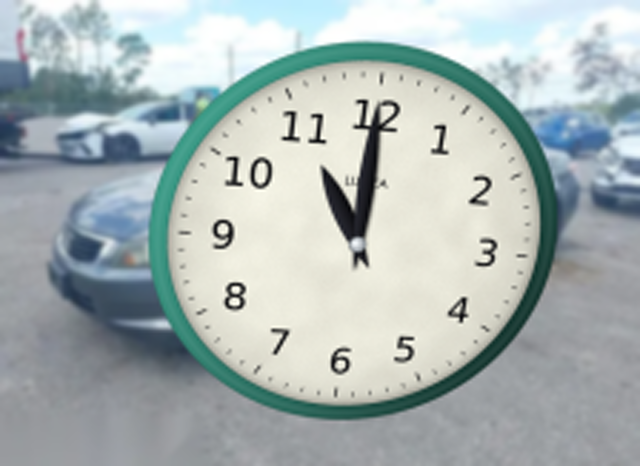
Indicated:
11,00
